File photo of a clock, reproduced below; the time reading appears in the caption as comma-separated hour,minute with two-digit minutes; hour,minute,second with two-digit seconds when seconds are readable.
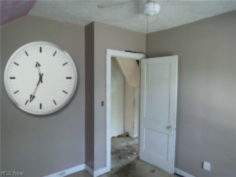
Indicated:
11,34
